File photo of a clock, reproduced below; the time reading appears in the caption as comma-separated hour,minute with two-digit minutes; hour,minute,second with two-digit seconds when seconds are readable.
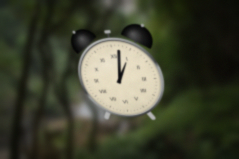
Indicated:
1,02
